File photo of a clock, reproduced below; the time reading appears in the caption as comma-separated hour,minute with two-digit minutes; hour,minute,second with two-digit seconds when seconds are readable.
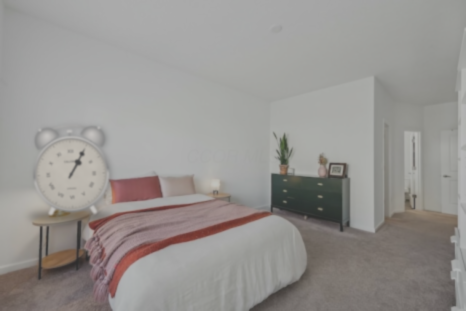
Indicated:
1,05
